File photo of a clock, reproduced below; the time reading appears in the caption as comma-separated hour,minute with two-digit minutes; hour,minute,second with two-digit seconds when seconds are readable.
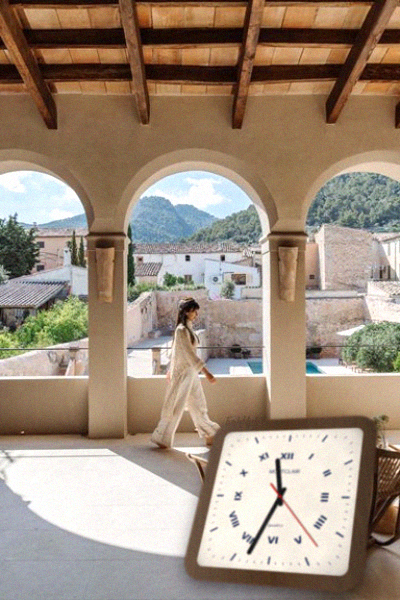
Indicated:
11,33,23
